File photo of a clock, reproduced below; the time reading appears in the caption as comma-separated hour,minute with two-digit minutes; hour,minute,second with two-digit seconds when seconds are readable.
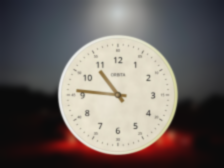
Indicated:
10,46
